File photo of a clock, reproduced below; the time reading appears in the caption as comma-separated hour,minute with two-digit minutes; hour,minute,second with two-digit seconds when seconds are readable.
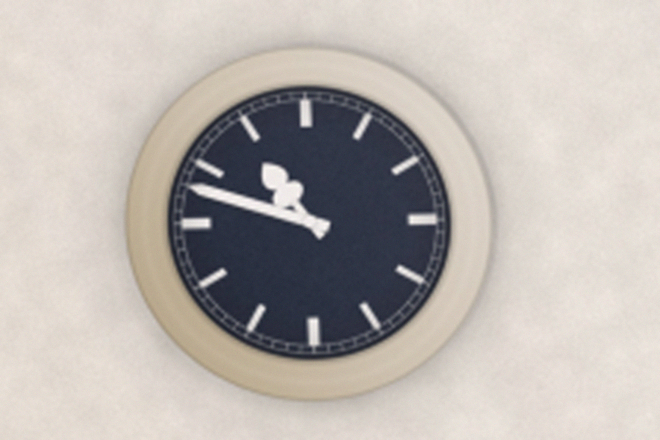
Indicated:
10,48
